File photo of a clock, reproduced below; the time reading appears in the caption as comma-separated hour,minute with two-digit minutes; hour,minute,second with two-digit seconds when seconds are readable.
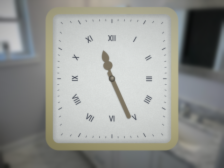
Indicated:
11,26
